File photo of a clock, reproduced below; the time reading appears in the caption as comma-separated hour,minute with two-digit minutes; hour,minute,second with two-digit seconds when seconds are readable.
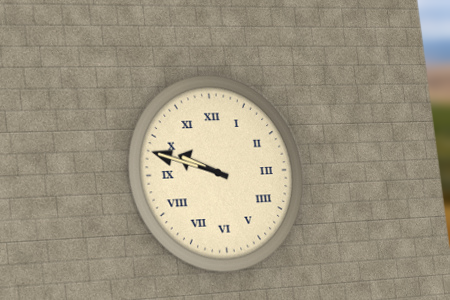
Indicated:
9,48
